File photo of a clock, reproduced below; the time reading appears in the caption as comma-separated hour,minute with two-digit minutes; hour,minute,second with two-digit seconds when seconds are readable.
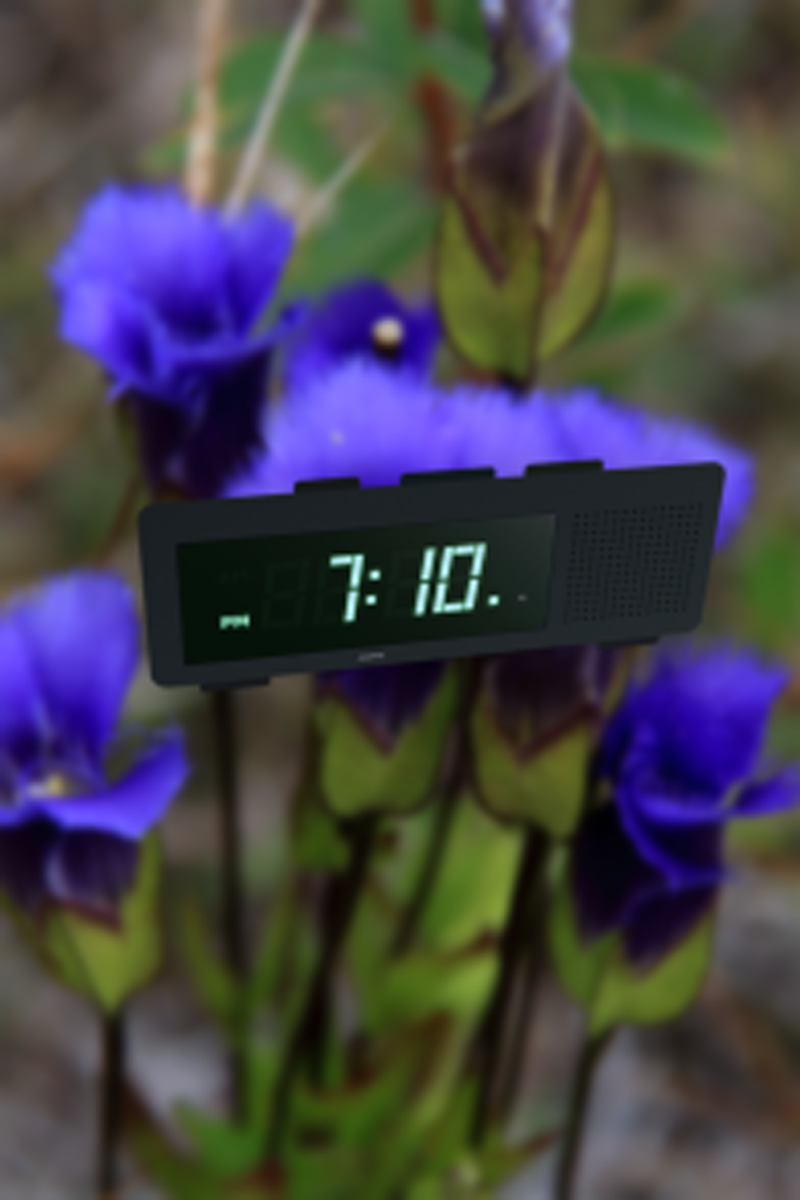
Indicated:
7,10
